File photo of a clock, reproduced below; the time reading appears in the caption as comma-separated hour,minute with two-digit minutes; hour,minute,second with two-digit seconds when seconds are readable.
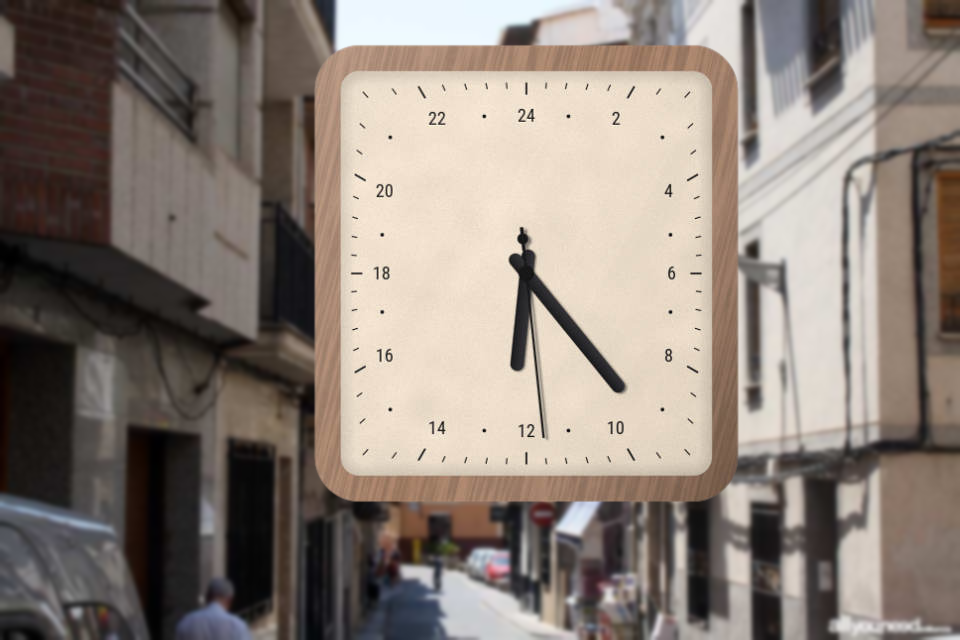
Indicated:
12,23,29
